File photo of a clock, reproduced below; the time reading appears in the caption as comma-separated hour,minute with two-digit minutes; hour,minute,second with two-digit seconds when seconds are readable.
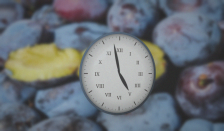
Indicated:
4,58
